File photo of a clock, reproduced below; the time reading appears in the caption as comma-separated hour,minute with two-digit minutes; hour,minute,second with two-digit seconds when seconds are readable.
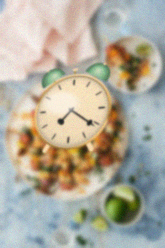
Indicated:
7,21
